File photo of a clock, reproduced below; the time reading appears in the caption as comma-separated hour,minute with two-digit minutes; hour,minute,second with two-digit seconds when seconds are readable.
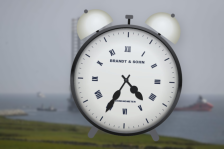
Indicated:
4,35
